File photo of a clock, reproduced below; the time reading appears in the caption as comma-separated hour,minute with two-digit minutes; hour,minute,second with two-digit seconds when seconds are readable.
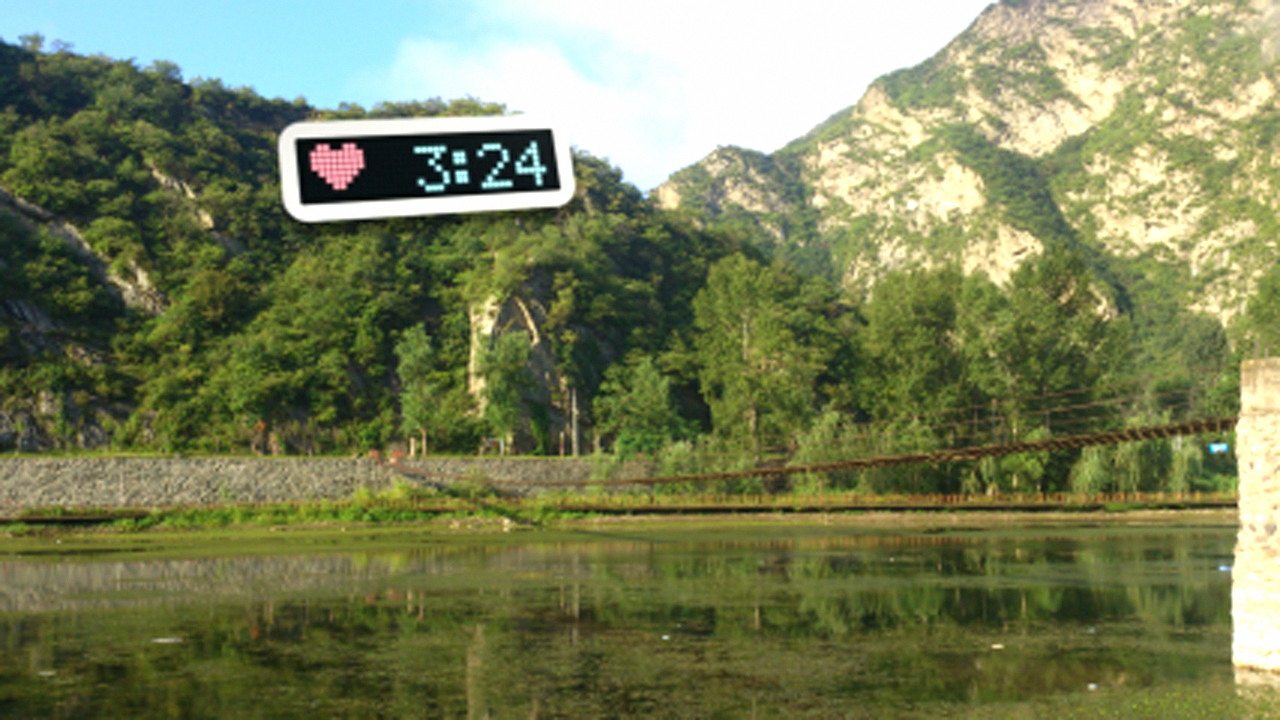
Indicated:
3,24
